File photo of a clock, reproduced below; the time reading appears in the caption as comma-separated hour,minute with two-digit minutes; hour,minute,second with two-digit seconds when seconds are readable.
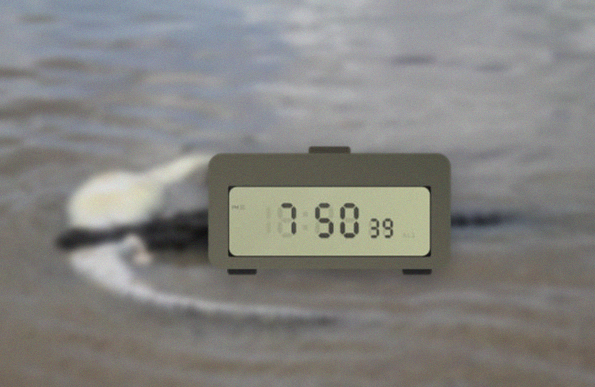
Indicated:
7,50,39
